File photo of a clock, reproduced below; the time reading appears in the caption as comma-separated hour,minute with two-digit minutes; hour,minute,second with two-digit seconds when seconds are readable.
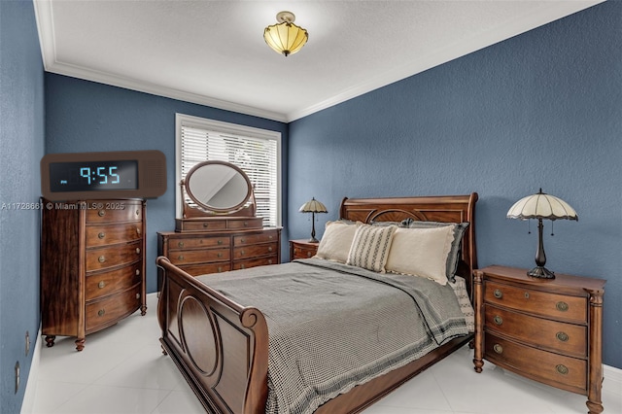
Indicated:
9,55
